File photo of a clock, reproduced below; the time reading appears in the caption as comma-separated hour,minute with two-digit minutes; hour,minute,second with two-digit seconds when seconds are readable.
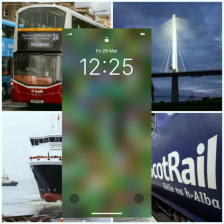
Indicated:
12,25
